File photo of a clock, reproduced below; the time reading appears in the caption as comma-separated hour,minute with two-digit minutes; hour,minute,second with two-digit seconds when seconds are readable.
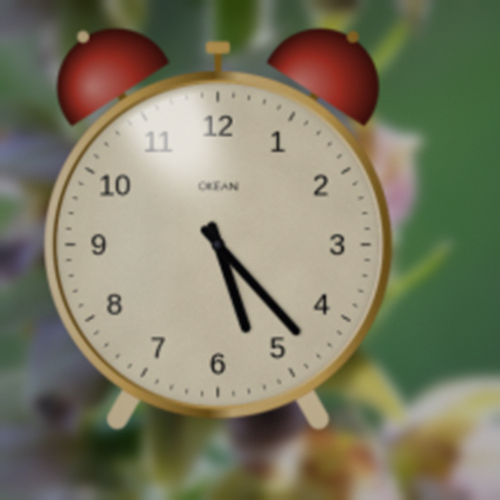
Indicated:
5,23
